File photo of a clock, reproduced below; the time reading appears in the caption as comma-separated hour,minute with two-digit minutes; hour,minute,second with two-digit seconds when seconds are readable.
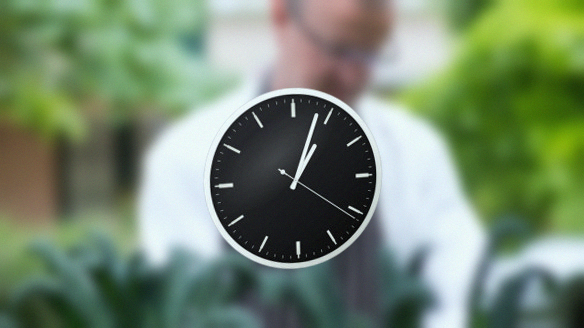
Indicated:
1,03,21
